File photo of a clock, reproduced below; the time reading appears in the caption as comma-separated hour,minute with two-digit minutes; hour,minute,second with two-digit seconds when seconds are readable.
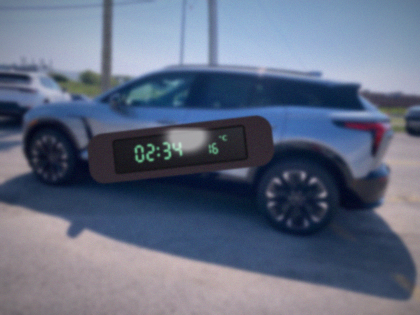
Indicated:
2,34
